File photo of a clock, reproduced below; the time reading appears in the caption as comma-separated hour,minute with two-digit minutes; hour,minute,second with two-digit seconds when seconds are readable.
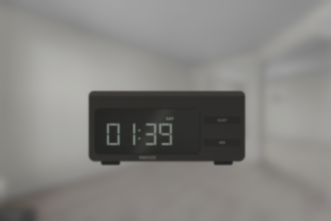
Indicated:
1,39
